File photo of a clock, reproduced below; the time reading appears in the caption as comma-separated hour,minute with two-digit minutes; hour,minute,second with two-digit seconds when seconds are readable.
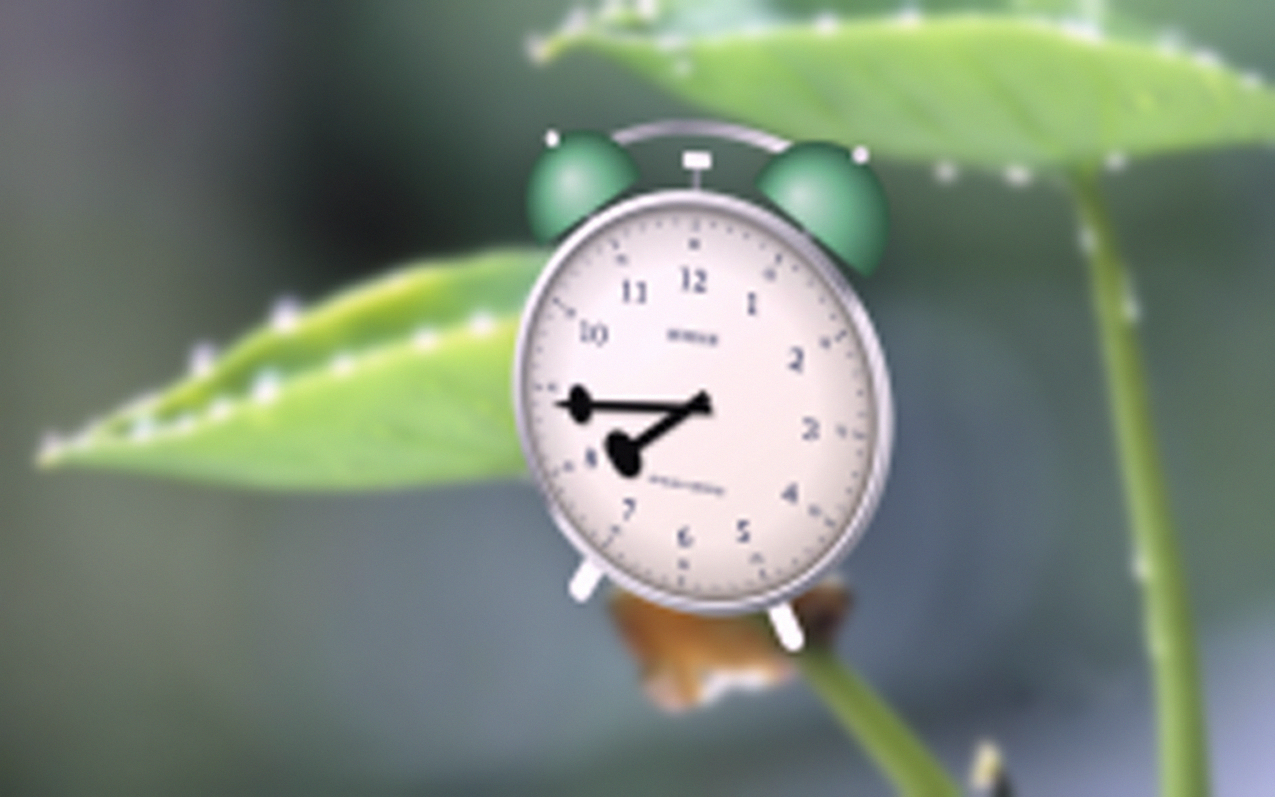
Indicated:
7,44
